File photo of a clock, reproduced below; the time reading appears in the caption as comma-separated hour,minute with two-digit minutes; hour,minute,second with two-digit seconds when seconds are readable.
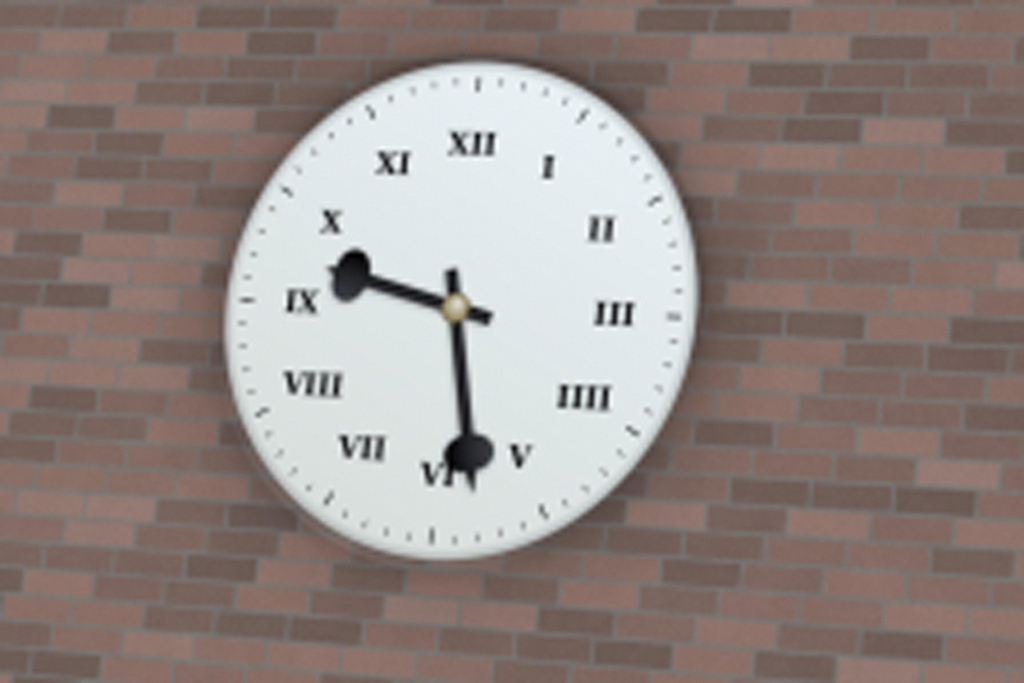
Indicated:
9,28
